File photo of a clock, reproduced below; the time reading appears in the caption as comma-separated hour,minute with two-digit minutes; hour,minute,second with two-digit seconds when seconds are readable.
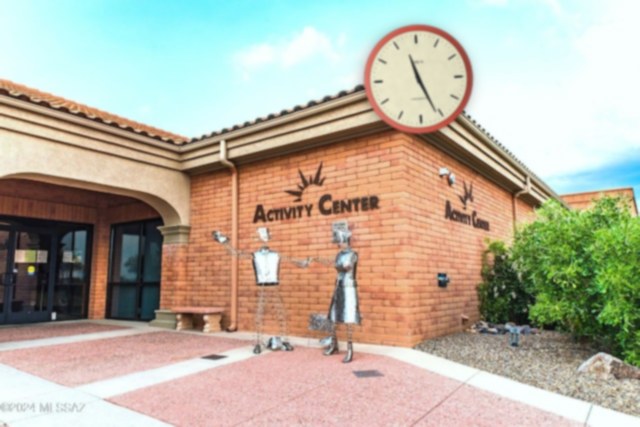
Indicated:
11,26
